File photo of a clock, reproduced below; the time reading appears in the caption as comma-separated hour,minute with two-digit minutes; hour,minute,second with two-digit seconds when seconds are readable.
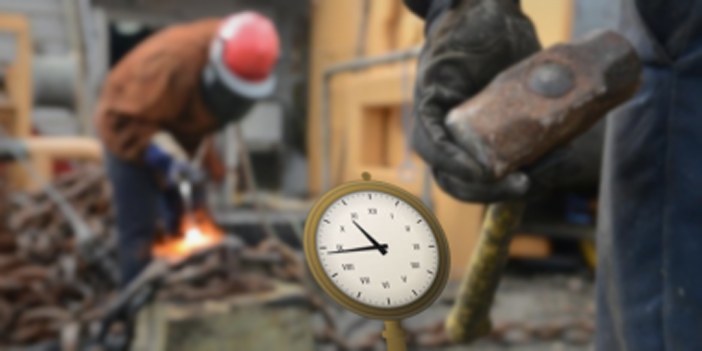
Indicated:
10,44
